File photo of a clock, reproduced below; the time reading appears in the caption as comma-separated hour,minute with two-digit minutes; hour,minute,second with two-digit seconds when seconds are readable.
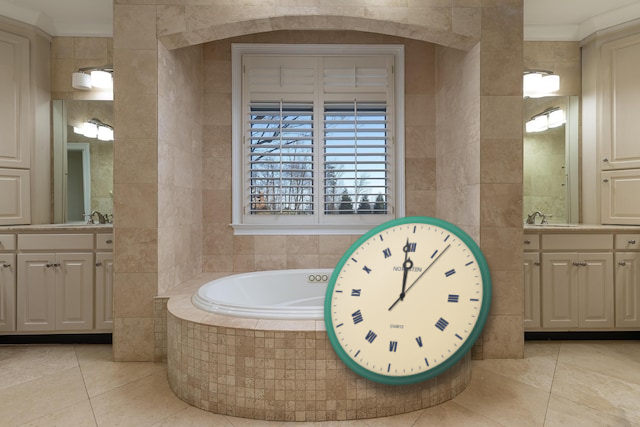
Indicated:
11,59,06
